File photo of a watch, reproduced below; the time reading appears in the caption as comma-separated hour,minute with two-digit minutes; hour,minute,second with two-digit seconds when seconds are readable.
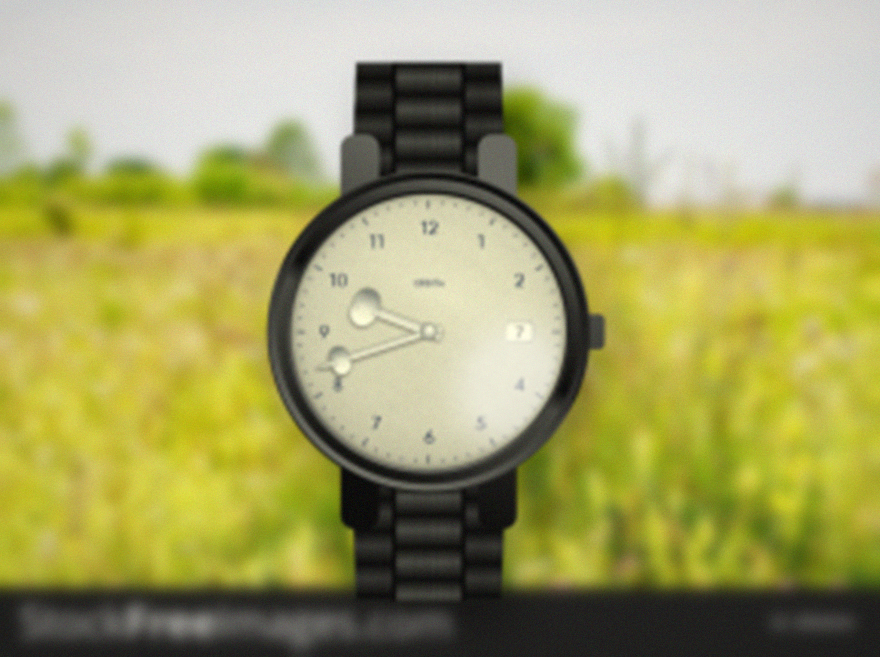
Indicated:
9,42
